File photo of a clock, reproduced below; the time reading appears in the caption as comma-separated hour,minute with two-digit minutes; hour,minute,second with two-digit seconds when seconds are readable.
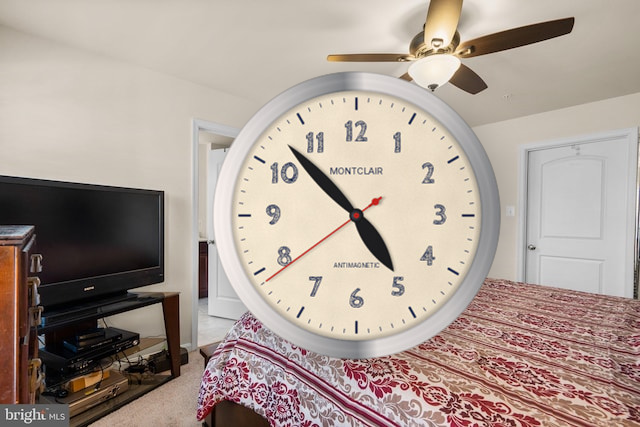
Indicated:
4,52,39
